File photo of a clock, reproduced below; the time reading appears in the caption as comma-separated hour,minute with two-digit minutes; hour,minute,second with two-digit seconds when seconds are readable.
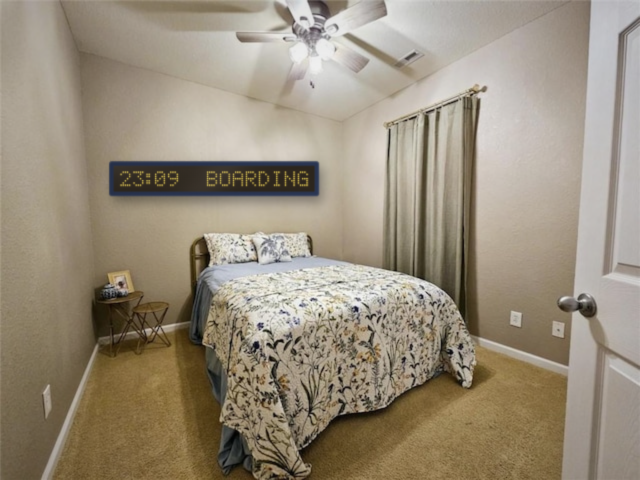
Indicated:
23,09
